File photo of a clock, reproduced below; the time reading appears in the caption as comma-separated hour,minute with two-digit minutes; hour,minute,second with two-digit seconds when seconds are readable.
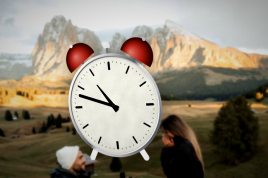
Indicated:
10,48
